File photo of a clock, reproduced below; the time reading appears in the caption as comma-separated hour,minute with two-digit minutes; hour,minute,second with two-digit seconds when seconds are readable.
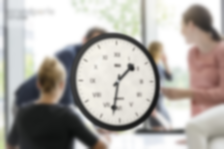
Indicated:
1,32
